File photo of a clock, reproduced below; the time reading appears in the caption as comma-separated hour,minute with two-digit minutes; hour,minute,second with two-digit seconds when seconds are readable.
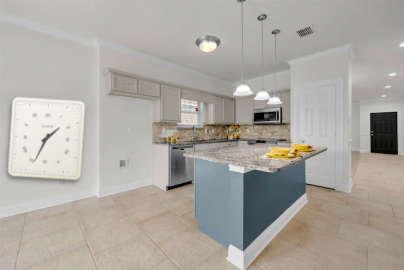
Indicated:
1,34
